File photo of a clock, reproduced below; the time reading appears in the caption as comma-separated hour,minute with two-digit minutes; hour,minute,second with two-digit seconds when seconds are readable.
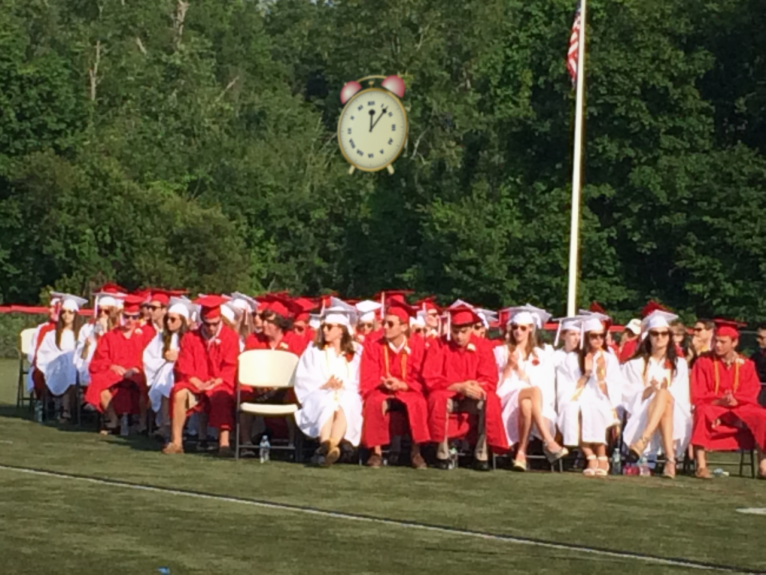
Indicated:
12,07
